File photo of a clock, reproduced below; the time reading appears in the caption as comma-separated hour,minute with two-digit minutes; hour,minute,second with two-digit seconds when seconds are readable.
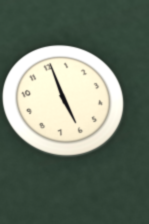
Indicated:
6,01
